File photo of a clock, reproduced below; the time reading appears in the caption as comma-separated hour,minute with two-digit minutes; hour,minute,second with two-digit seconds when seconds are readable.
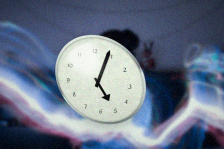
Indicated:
5,04
